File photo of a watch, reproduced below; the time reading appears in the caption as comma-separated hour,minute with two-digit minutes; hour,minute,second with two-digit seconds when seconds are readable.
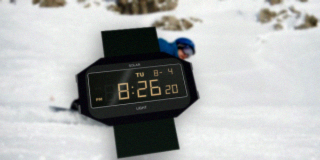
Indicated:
8,26
